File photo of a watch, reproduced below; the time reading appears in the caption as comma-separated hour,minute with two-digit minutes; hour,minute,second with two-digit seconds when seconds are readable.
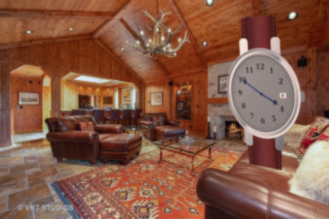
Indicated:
3,50
